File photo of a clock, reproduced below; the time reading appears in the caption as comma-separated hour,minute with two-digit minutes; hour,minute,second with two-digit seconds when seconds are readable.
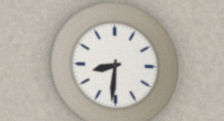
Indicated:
8,31
